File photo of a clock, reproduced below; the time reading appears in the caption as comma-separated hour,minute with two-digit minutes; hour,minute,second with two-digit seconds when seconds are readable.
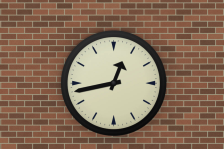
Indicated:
12,43
